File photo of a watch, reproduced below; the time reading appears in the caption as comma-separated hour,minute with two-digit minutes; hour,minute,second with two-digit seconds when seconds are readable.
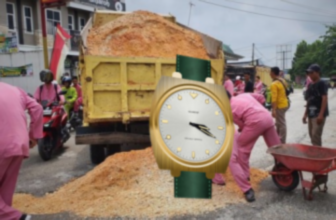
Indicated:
3,19
